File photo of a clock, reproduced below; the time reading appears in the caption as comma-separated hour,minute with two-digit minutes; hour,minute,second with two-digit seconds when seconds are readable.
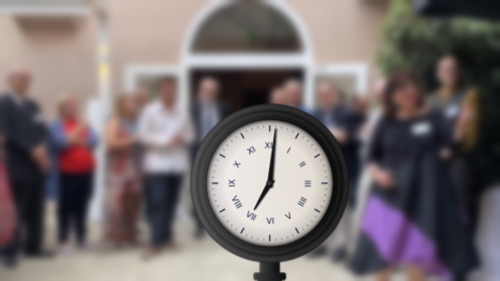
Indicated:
7,01
